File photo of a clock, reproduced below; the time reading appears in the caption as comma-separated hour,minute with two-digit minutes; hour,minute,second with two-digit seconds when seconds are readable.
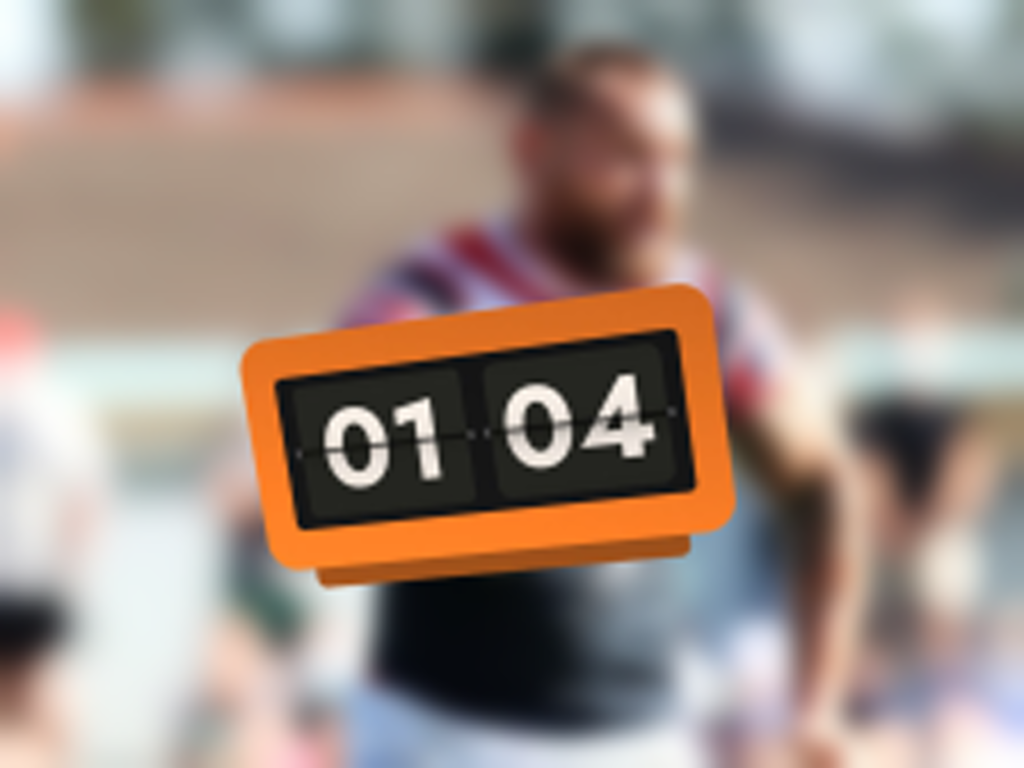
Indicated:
1,04
